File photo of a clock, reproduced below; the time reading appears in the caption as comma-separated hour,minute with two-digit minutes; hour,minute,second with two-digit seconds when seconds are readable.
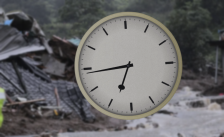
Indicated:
6,44
